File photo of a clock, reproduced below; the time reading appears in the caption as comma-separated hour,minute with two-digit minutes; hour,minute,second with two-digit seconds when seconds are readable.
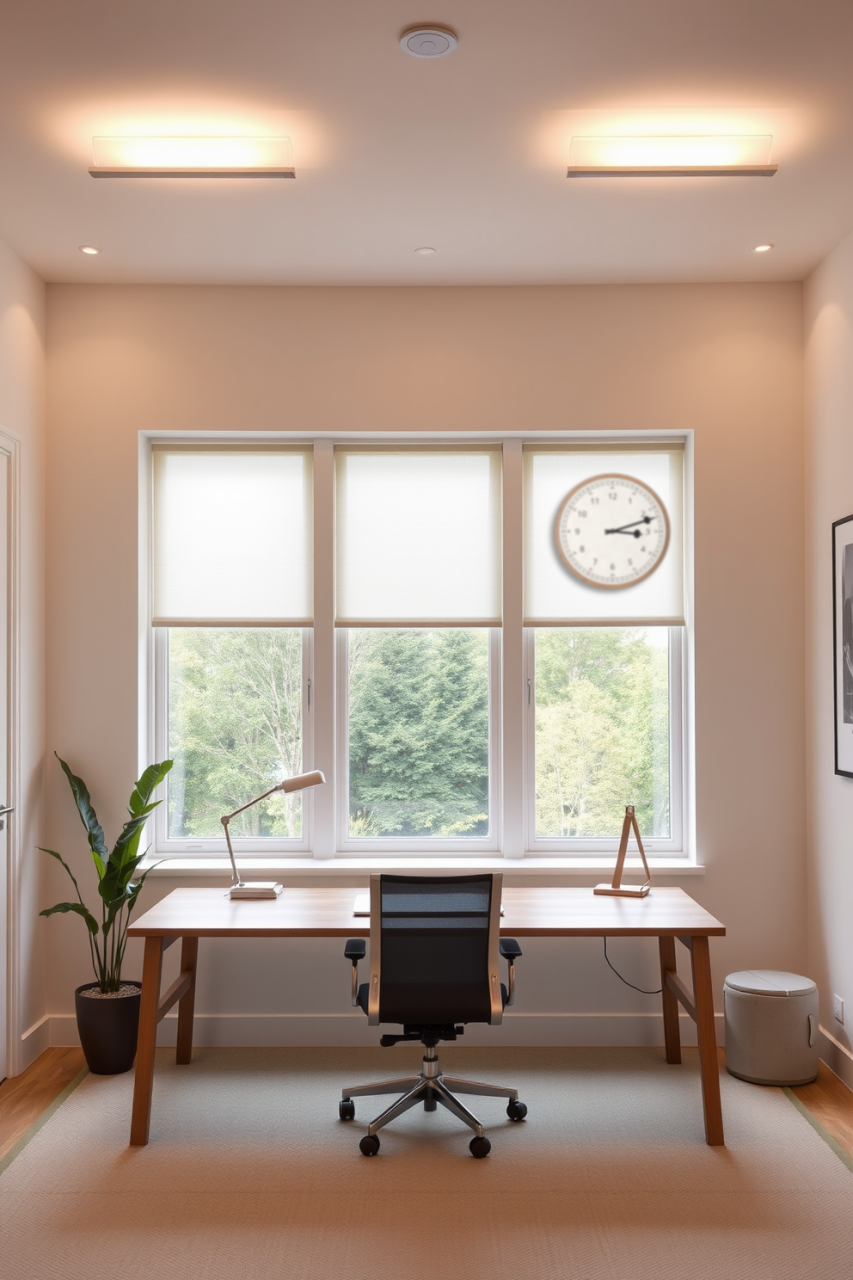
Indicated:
3,12
